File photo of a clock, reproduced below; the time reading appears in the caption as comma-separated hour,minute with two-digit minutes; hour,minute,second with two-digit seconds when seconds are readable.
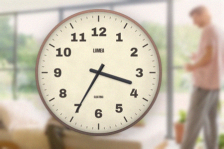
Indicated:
3,35
